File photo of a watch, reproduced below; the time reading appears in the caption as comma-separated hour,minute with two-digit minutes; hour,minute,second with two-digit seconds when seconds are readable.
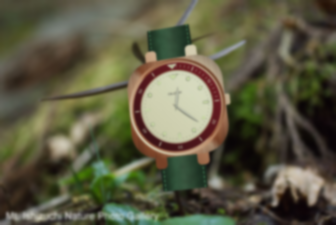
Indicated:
12,22
